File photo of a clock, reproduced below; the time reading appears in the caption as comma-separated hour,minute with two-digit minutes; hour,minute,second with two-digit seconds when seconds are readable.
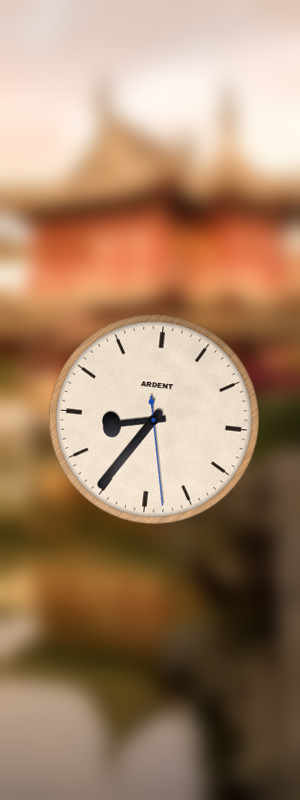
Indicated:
8,35,28
